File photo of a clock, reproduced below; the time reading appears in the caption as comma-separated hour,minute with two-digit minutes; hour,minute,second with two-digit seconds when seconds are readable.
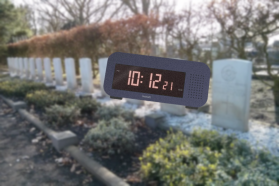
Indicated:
10,12,21
